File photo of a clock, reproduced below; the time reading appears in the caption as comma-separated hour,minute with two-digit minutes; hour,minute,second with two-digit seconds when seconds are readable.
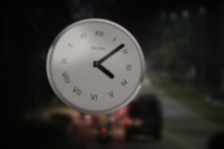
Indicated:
4,08
